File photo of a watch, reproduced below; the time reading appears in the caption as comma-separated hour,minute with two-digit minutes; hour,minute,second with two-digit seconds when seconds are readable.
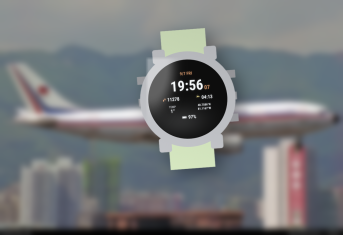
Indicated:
19,56
